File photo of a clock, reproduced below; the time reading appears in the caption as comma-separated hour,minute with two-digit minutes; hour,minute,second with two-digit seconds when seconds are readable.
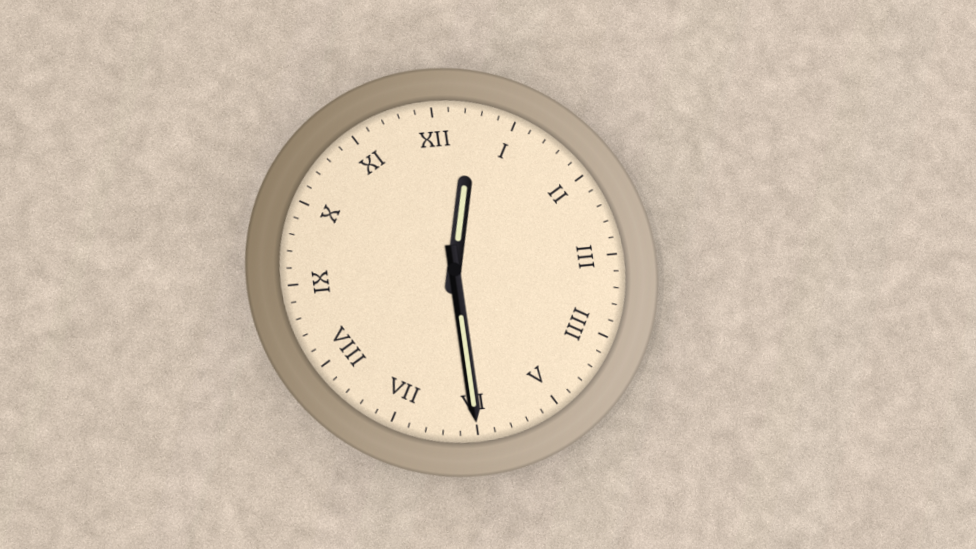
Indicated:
12,30
